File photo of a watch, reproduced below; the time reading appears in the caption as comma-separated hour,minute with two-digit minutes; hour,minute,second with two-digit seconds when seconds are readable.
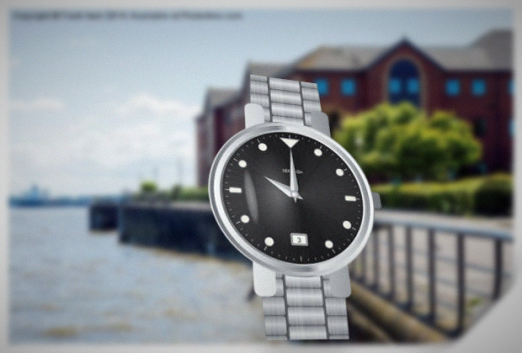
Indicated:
10,00
